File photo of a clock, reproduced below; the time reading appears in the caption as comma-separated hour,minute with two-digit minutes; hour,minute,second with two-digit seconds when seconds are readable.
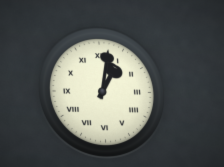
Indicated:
1,02
